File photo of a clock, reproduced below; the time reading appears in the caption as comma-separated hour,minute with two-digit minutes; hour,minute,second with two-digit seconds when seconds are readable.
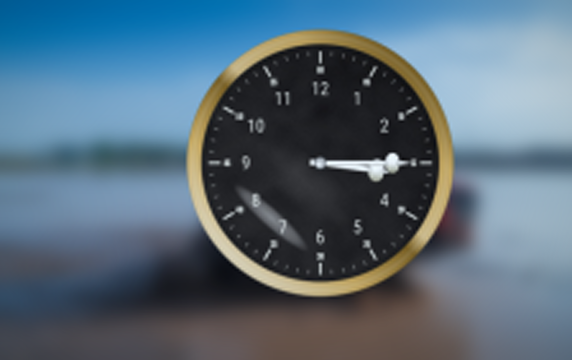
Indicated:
3,15
